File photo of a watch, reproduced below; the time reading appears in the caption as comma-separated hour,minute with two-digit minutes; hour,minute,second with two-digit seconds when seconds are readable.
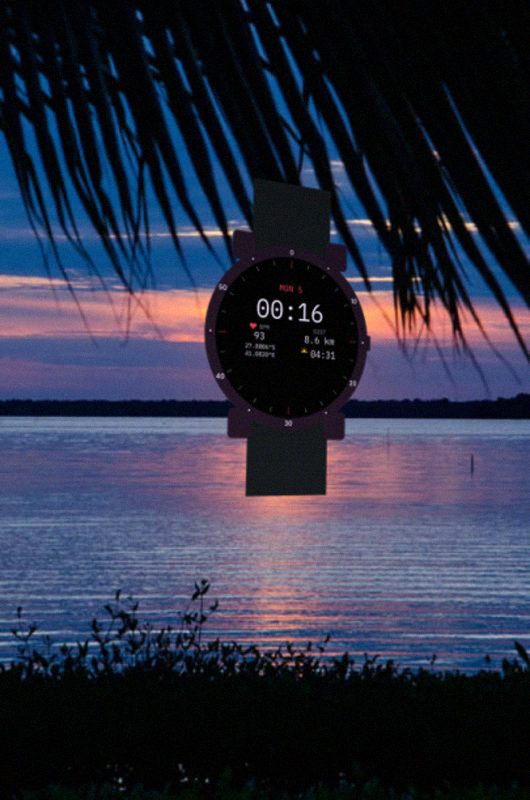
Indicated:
0,16
